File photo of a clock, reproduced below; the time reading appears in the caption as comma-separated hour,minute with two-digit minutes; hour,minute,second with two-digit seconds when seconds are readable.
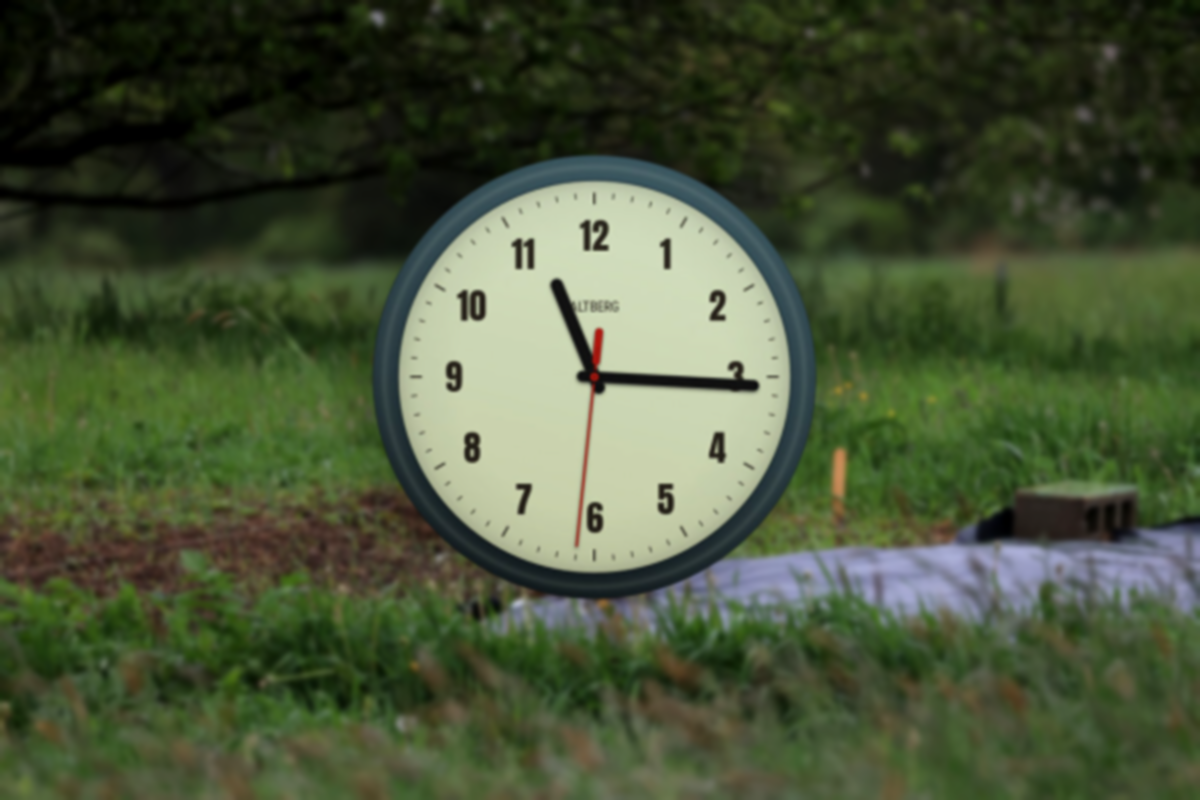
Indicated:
11,15,31
